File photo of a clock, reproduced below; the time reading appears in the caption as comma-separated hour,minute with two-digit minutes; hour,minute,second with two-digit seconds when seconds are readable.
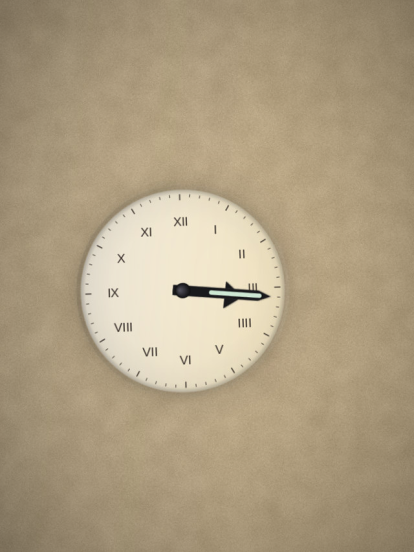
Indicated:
3,16
